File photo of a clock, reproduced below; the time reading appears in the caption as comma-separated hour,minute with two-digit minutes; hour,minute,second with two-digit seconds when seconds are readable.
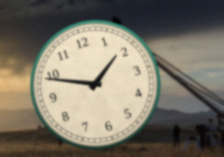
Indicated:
1,49
